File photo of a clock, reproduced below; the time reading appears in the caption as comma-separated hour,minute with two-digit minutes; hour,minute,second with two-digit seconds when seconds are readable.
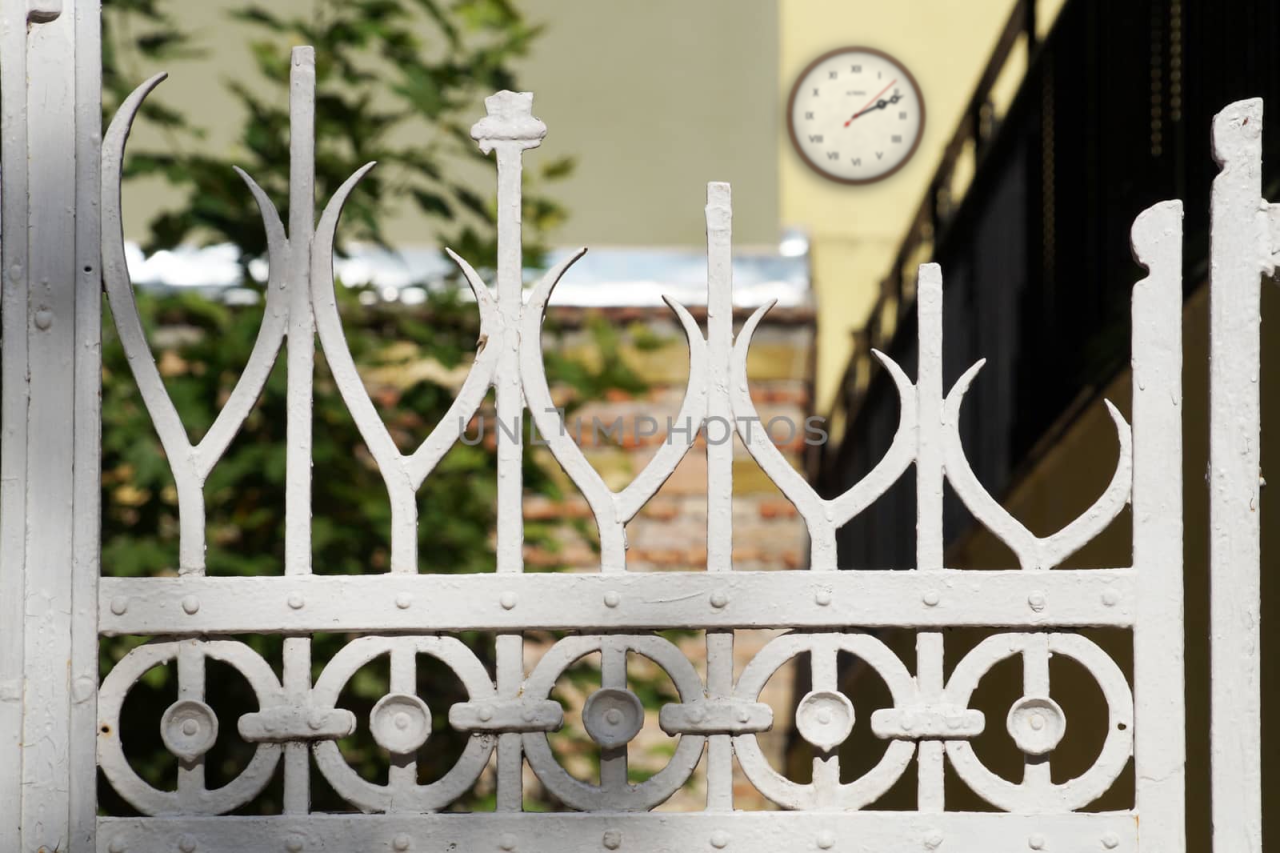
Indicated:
2,11,08
